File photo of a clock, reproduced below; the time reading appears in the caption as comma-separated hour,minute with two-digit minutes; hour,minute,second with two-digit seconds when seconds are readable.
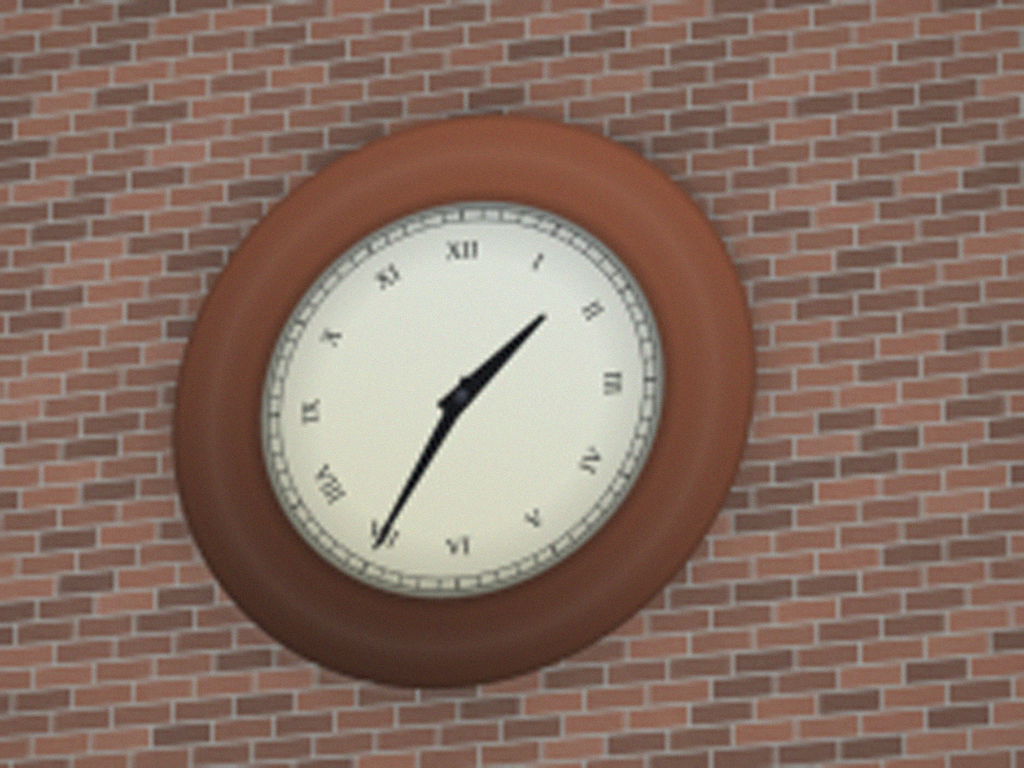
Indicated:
1,35
